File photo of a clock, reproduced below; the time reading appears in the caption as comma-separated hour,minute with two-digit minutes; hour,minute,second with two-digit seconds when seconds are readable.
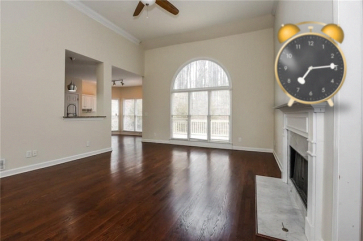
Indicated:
7,14
